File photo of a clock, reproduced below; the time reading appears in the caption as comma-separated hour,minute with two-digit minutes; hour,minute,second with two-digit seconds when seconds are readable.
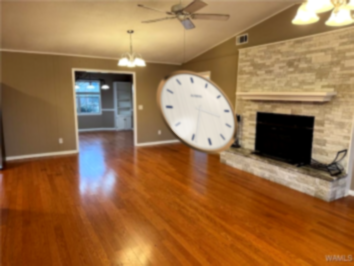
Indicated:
3,34
